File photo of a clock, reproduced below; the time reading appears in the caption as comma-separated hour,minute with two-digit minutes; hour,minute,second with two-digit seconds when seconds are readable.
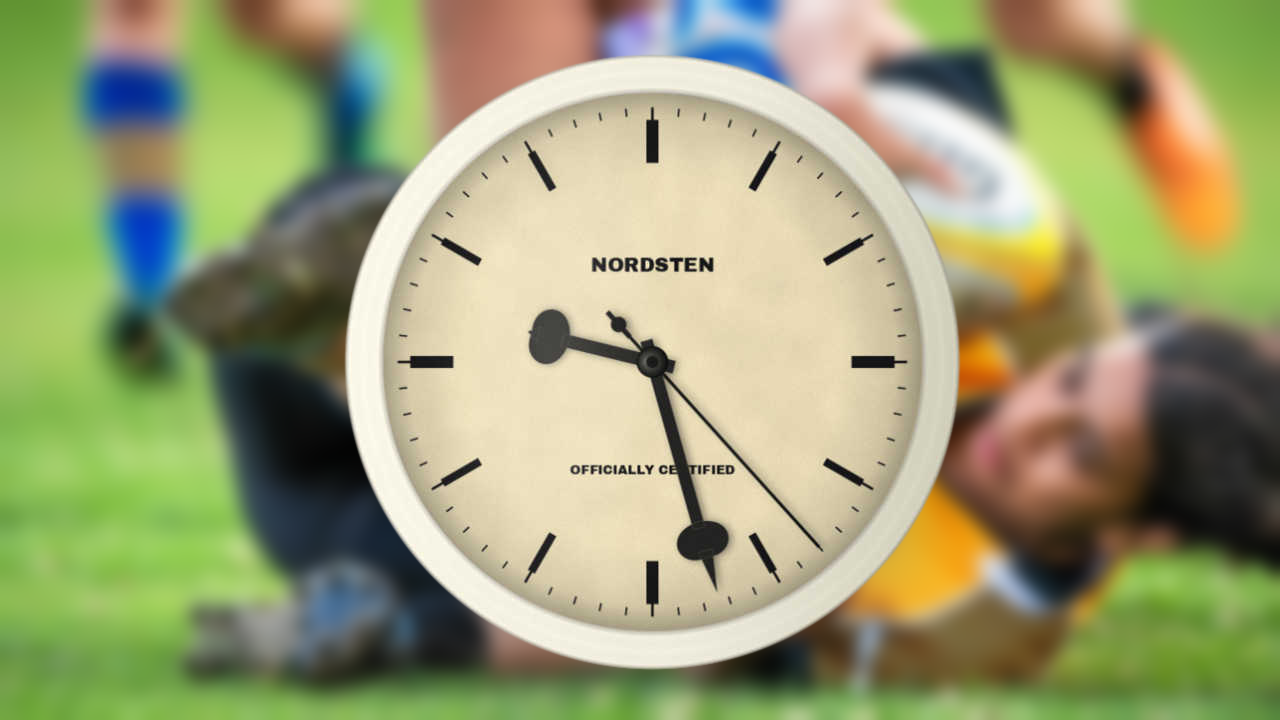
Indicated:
9,27,23
